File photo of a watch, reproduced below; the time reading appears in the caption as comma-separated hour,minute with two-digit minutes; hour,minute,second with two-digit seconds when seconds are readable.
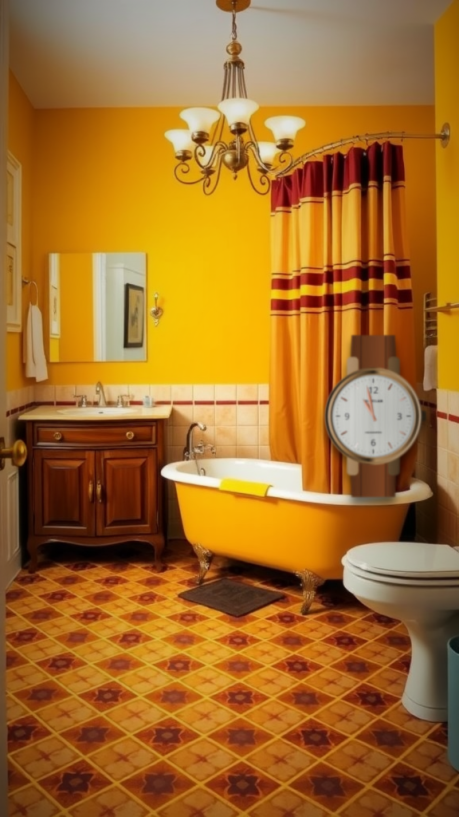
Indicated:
10,58
